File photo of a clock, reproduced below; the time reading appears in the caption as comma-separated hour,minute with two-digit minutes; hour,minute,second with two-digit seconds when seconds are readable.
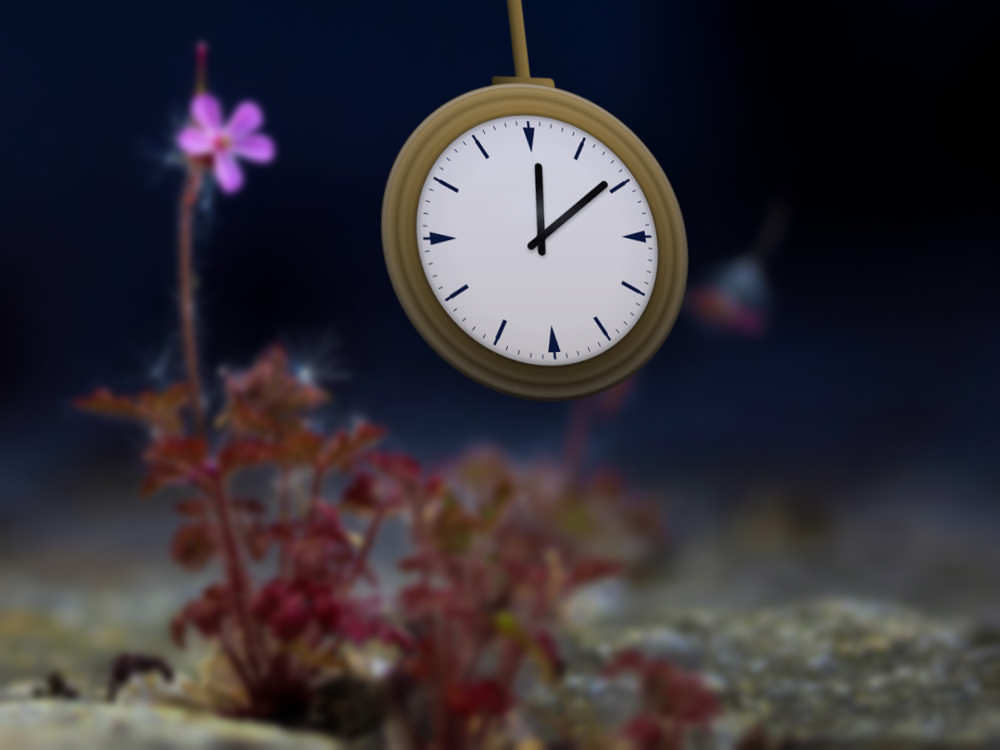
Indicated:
12,09
